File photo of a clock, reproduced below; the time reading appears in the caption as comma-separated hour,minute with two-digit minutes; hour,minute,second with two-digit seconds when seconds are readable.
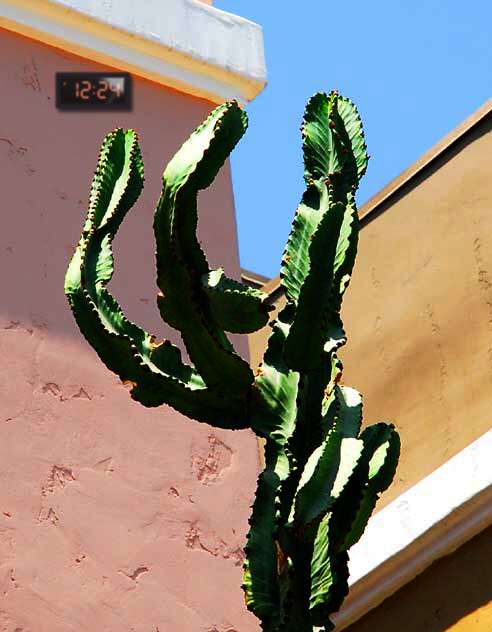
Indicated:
12,24
